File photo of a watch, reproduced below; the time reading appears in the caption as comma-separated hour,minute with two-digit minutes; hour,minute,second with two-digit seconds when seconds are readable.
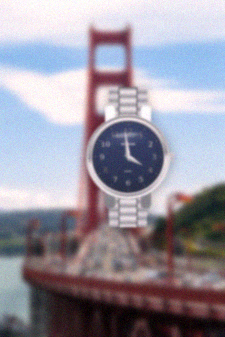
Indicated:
3,59
